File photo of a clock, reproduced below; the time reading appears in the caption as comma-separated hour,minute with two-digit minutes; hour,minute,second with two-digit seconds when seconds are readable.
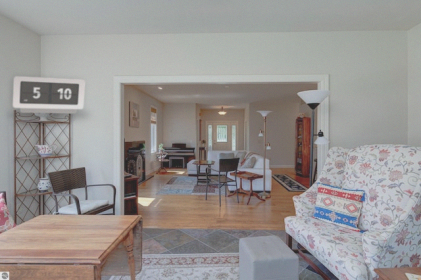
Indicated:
5,10
